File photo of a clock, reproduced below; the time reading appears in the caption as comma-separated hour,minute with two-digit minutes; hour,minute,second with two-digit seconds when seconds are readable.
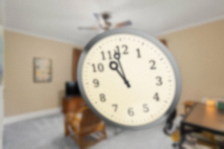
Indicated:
10,58
